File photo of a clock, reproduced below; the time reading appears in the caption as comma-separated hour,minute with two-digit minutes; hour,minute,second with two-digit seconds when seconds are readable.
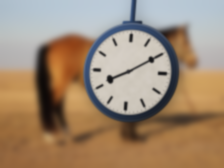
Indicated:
8,10
